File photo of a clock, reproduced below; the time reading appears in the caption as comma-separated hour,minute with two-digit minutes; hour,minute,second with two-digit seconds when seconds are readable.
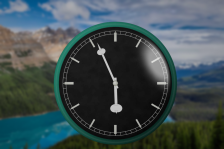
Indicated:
5,56
